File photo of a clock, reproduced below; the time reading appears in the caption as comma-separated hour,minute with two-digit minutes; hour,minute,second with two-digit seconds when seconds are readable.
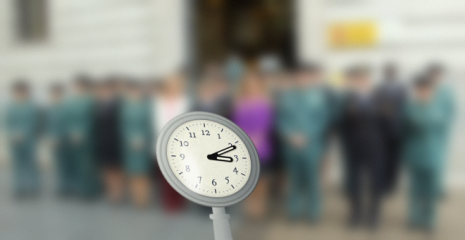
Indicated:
3,11
